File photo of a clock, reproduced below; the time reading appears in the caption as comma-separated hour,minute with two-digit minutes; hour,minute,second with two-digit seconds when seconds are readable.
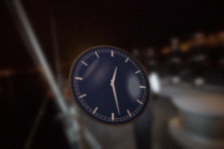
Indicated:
12,28
